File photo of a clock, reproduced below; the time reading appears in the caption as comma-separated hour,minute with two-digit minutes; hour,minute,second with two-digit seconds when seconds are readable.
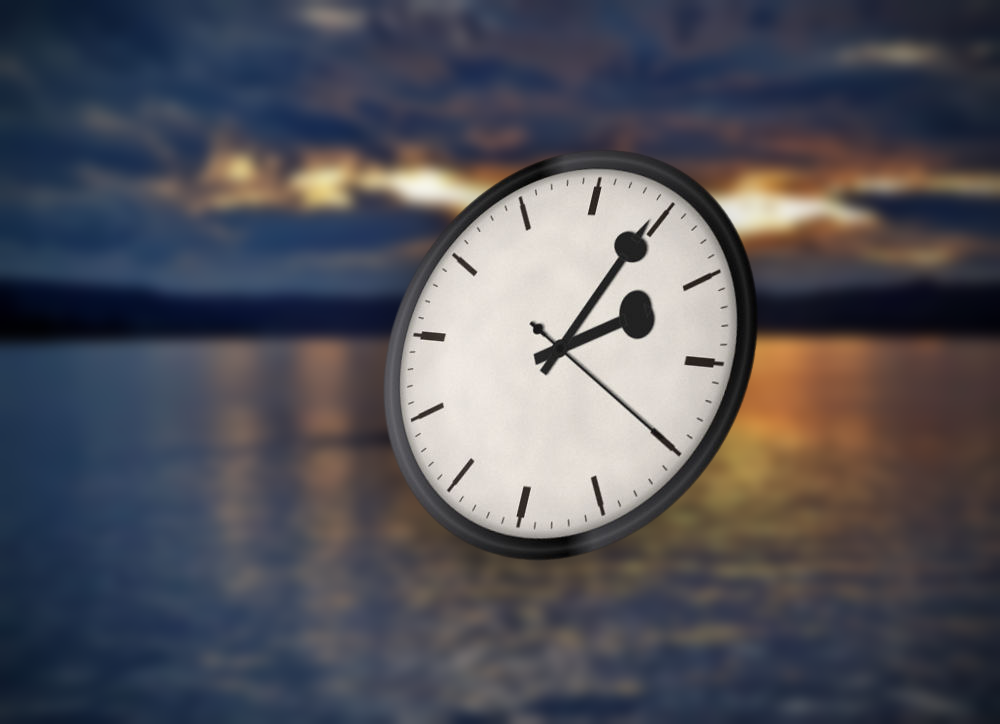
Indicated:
2,04,20
